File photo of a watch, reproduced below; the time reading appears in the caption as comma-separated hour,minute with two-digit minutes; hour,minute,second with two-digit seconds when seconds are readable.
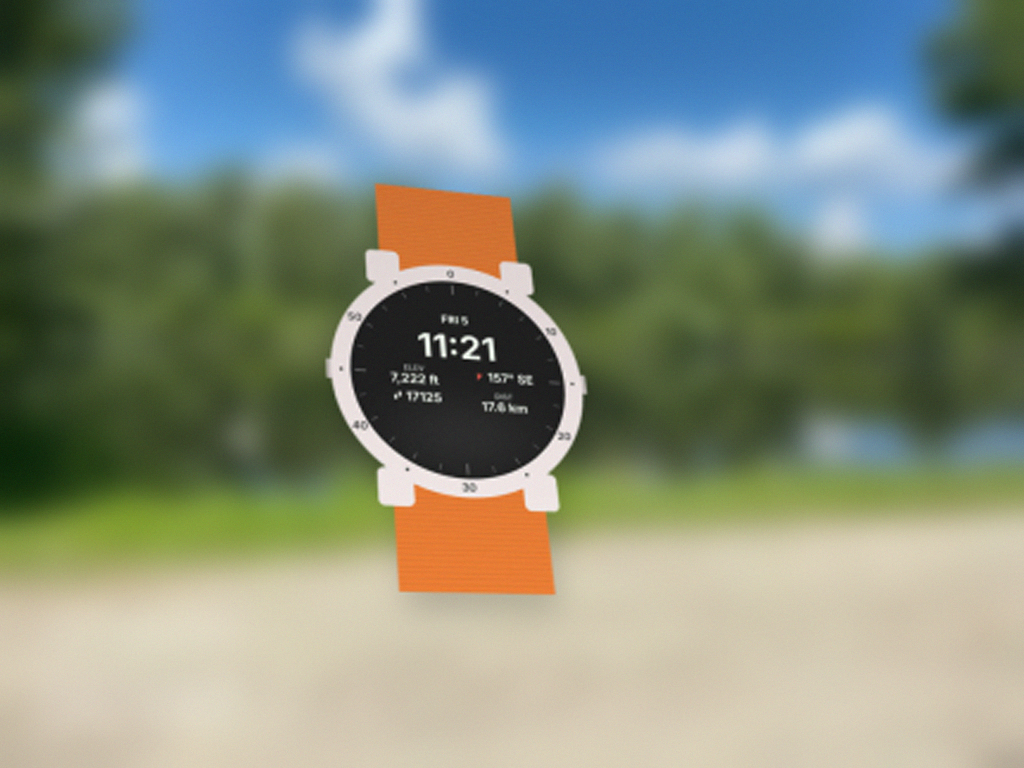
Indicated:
11,21
